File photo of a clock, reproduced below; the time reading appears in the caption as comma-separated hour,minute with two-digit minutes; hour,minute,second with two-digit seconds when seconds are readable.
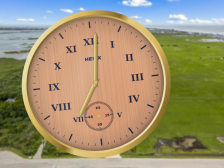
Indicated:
7,01
